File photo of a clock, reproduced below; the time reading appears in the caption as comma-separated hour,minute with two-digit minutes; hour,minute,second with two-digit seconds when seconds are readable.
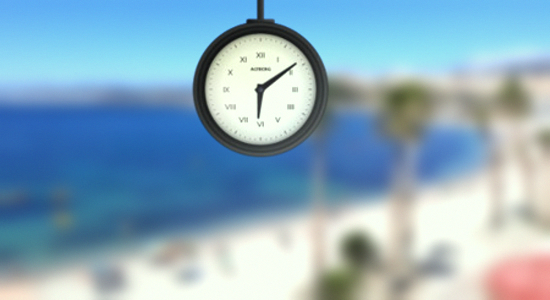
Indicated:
6,09
